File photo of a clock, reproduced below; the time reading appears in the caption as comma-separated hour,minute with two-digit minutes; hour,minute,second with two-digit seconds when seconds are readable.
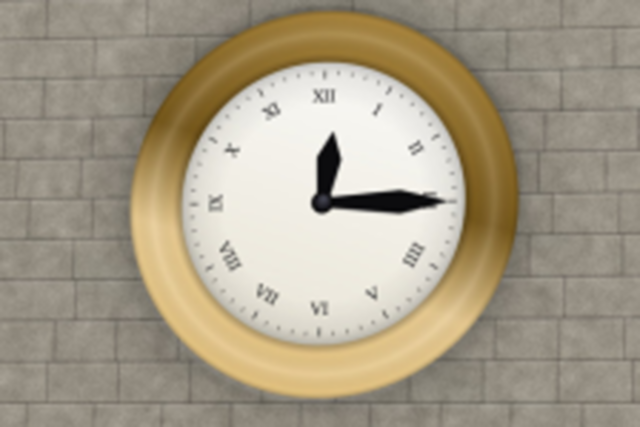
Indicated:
12,15
